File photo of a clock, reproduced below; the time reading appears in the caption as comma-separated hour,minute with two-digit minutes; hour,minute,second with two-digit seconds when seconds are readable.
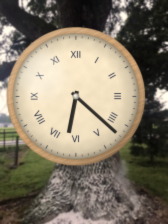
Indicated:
6,22
